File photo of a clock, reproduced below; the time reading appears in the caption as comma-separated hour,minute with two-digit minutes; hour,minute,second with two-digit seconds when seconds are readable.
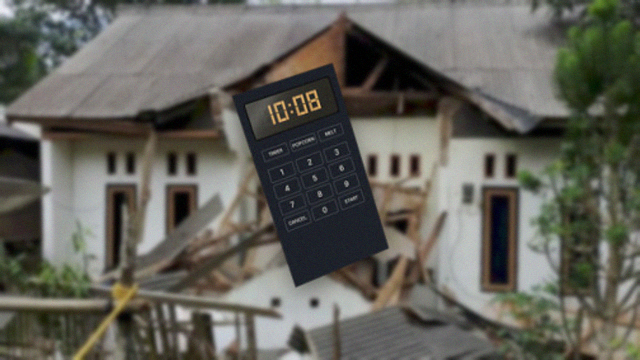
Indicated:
10,08
